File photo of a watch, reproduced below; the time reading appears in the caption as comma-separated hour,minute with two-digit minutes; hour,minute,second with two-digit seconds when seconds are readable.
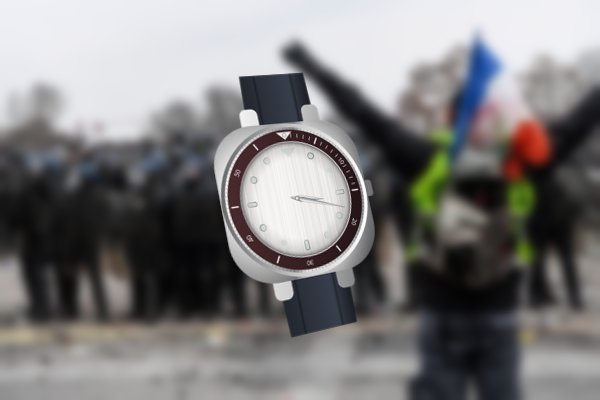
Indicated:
3,18
